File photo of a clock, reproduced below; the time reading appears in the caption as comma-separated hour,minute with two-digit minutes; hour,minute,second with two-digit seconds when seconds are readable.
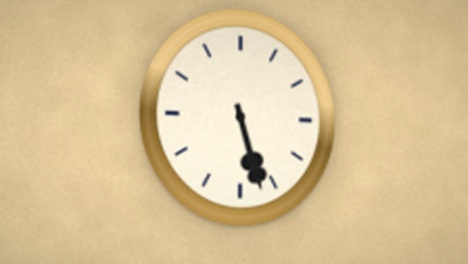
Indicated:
5,27
